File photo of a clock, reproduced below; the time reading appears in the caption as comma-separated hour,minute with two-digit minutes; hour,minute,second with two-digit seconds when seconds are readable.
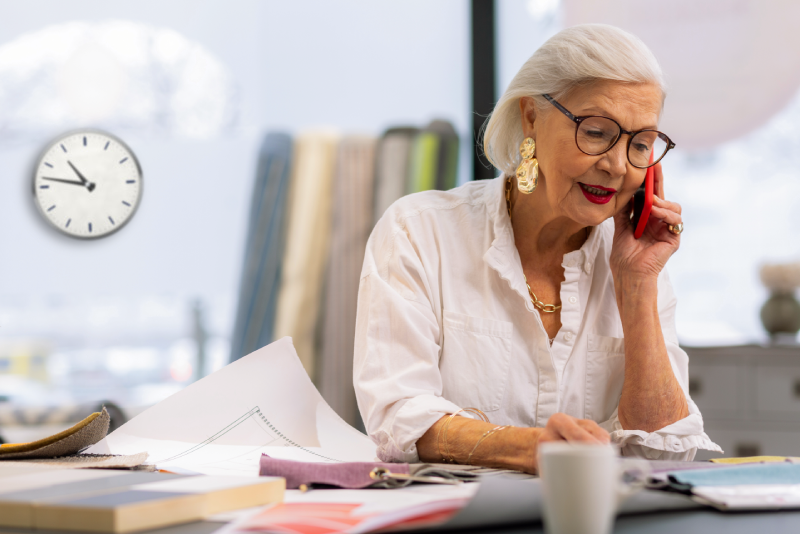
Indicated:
10,47
